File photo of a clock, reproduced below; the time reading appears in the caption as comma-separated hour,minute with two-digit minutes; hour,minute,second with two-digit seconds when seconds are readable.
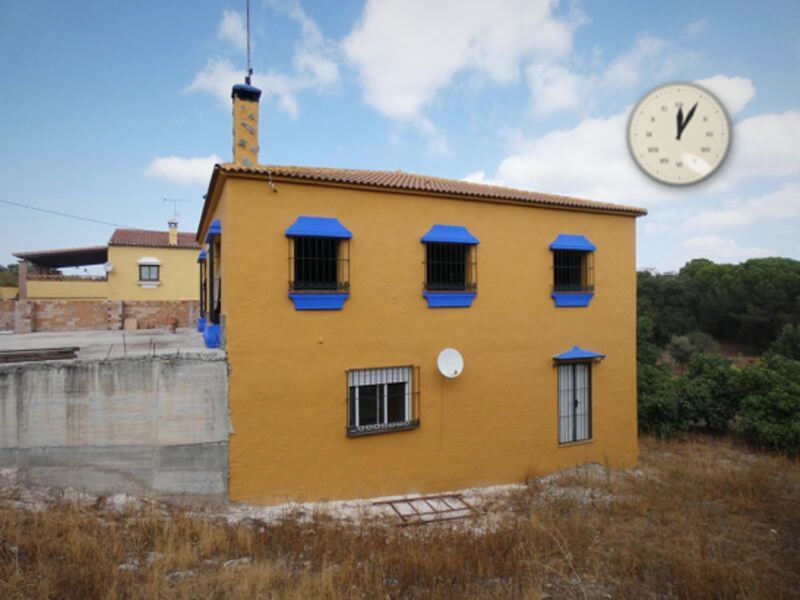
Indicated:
12,05
